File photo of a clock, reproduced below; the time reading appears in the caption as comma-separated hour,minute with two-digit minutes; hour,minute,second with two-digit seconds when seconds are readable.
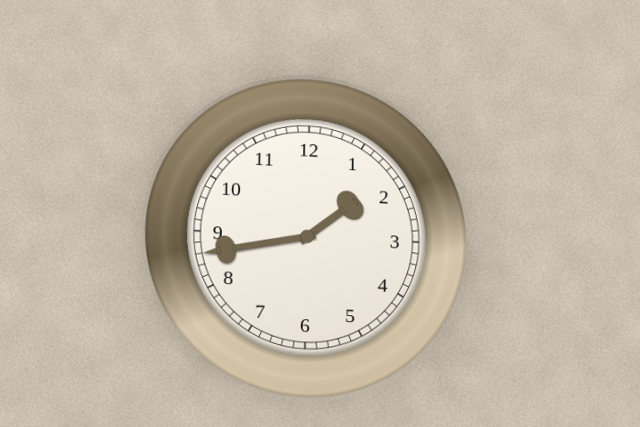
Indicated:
1,43
